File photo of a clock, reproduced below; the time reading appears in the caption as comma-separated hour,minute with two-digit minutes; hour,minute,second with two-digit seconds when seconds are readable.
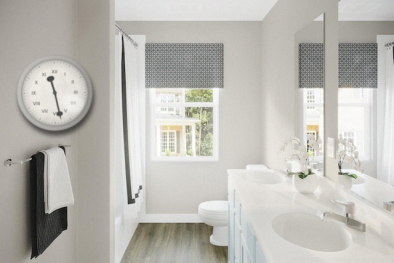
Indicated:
11,28
